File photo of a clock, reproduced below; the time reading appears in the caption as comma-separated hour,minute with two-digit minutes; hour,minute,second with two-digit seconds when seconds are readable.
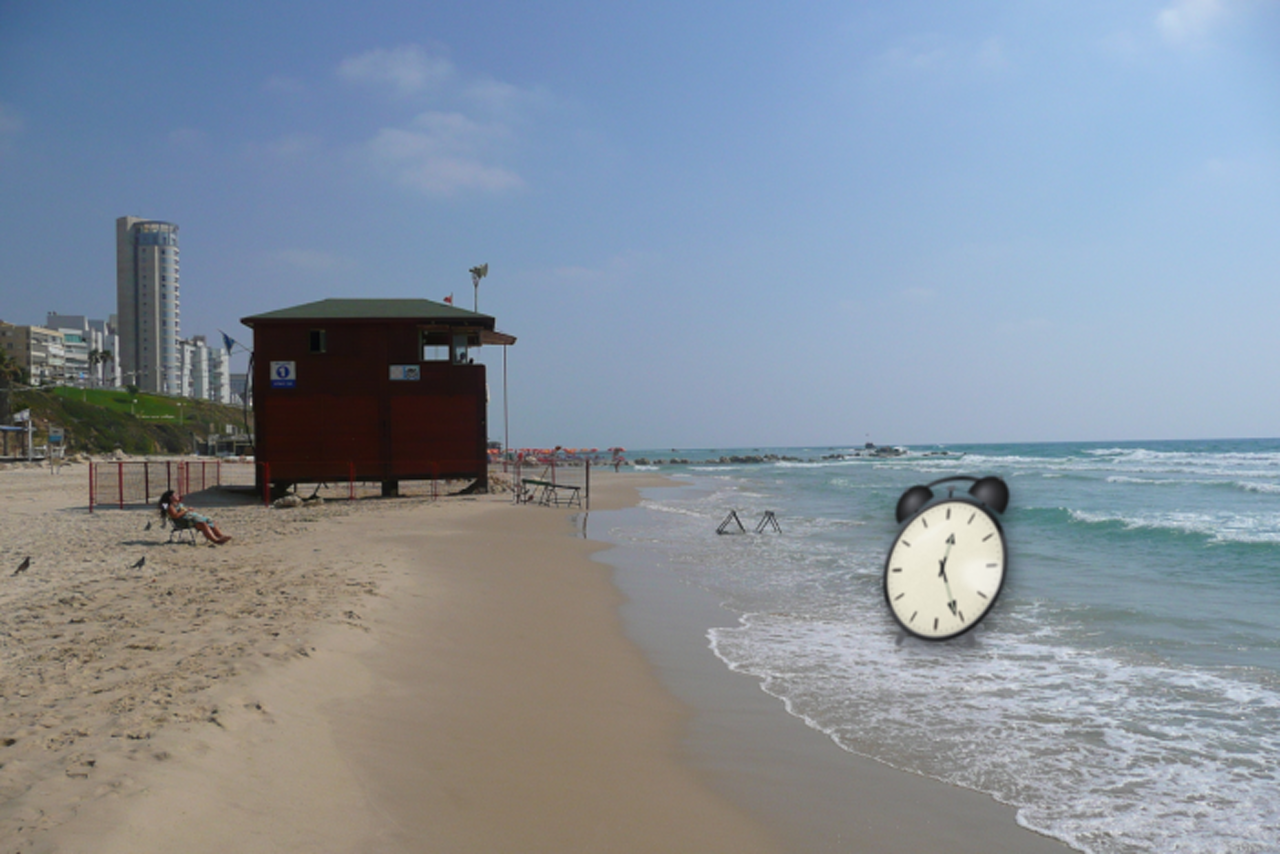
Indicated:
12,26
